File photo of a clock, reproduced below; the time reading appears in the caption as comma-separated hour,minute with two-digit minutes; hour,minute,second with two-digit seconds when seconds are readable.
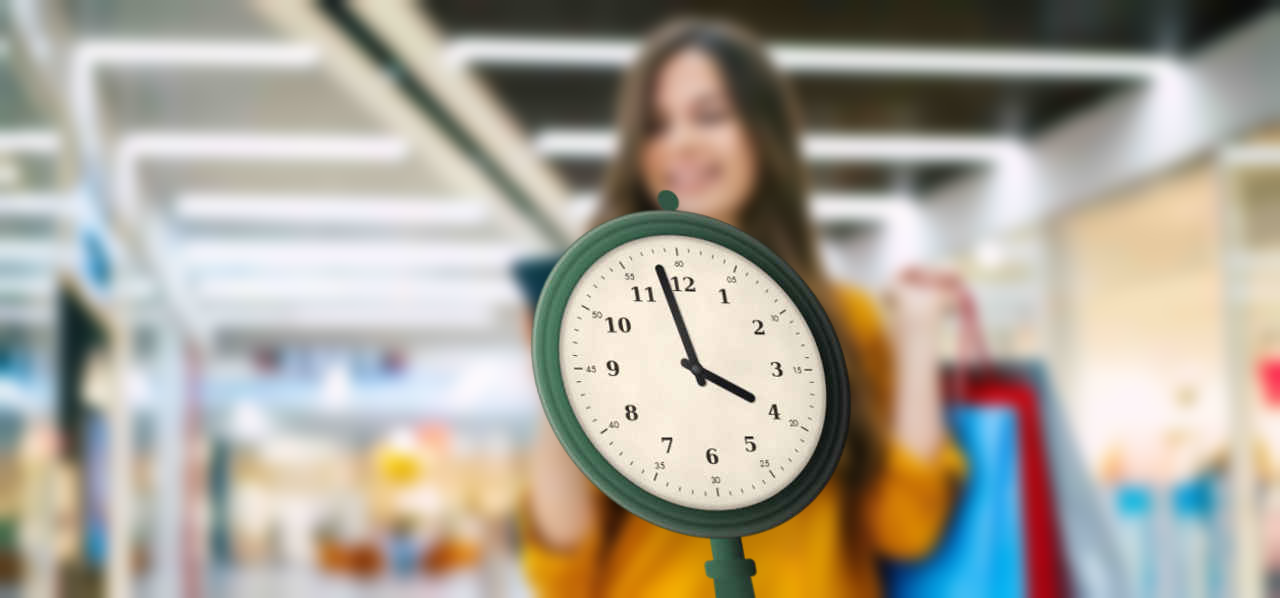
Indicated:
3,58
